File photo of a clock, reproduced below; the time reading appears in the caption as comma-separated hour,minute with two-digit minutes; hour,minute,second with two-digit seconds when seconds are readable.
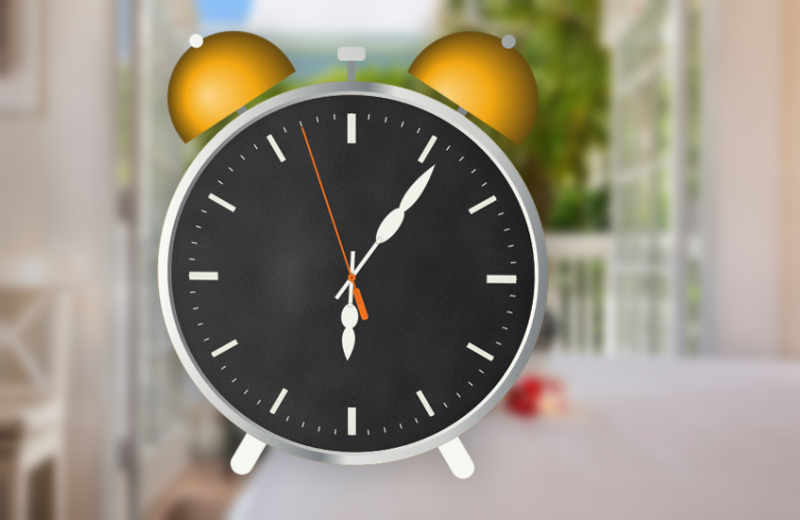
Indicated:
6,05,57
